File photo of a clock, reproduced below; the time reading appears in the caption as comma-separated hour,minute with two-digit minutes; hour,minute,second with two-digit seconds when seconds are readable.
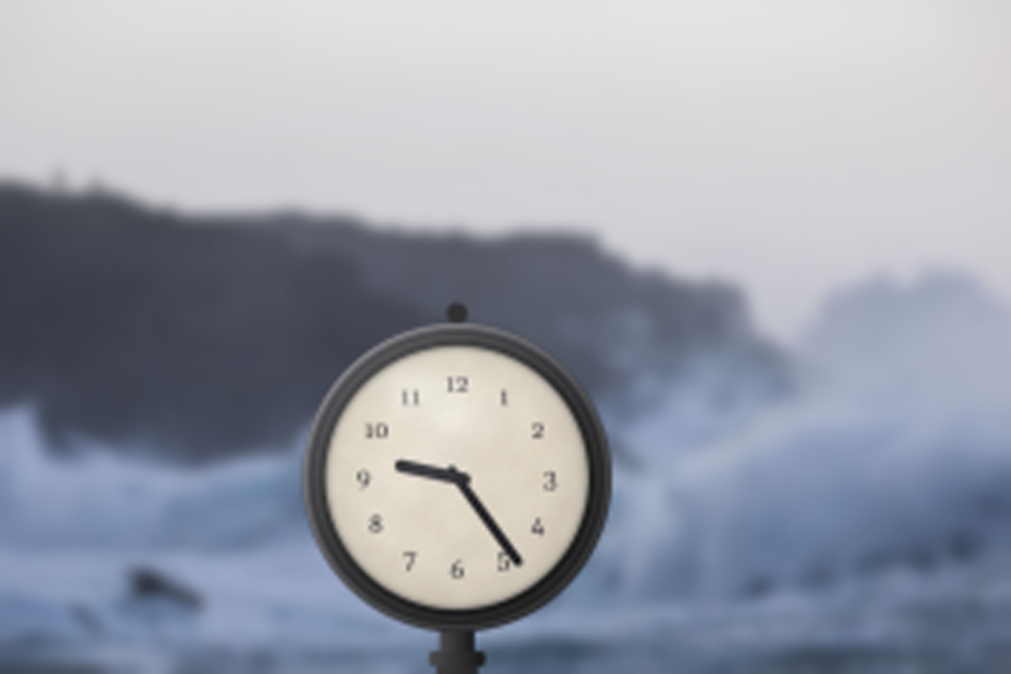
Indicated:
9,24
